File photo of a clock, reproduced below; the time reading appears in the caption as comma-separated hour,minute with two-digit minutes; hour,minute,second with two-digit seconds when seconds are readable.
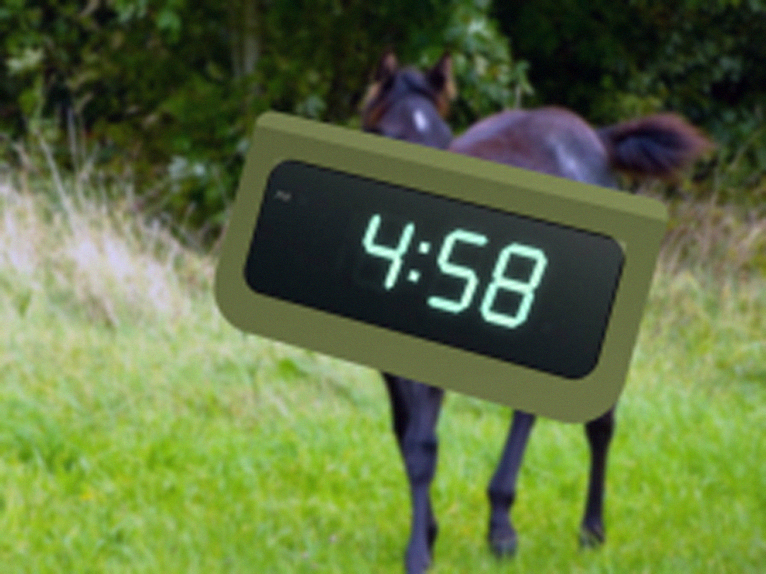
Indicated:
4,58
